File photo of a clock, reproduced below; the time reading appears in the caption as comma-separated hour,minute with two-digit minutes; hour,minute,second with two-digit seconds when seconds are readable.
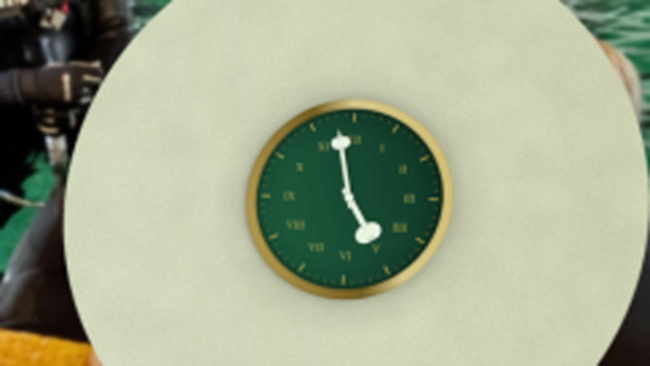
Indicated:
4,58
